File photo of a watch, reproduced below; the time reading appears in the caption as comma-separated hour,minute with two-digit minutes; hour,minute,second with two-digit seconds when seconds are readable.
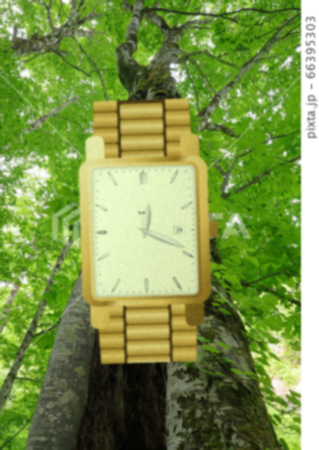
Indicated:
12,19
